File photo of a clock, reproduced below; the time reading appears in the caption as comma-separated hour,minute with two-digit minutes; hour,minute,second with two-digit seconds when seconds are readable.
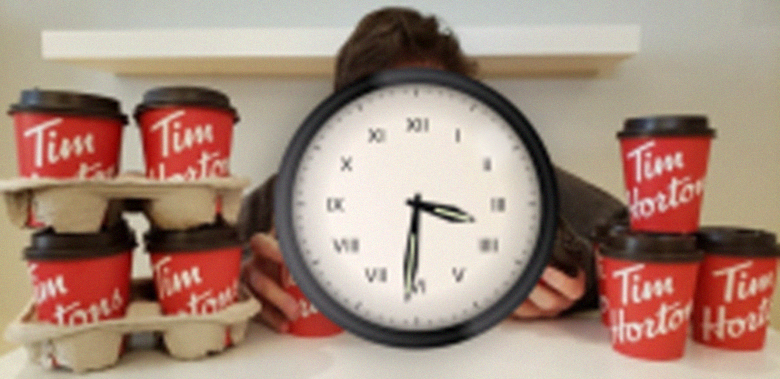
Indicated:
3,31
